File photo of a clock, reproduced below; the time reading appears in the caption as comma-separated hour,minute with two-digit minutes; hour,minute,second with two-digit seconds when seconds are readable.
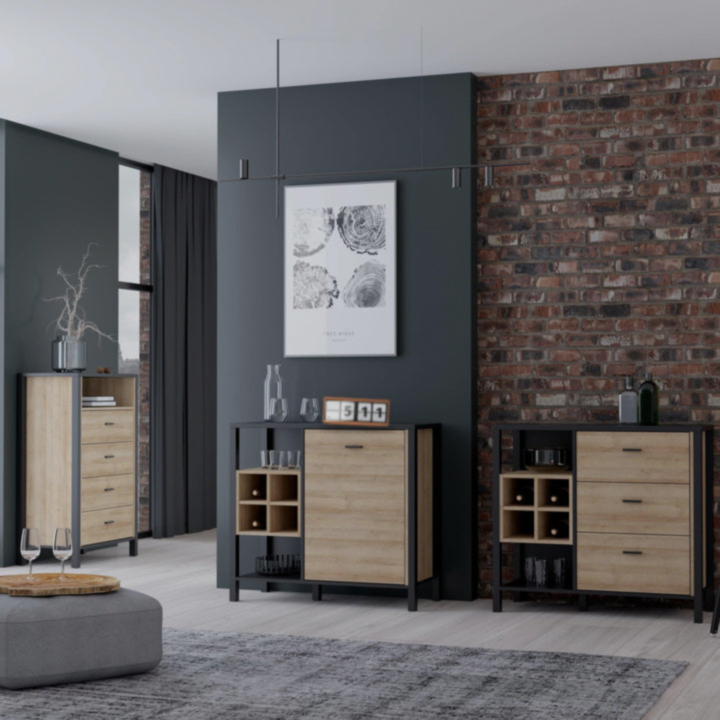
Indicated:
5,11
